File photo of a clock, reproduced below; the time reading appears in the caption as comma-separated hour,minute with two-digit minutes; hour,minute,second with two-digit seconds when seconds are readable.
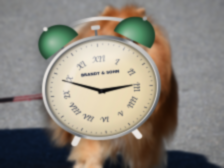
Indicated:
2,49
